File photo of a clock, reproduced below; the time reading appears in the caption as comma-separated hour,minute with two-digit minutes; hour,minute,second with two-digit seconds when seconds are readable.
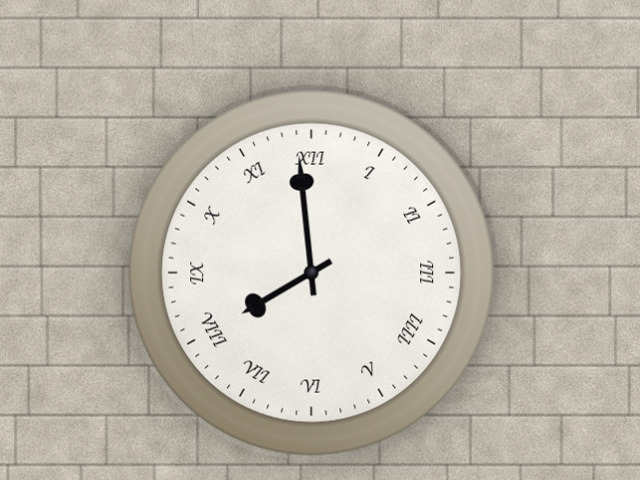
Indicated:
7,59
